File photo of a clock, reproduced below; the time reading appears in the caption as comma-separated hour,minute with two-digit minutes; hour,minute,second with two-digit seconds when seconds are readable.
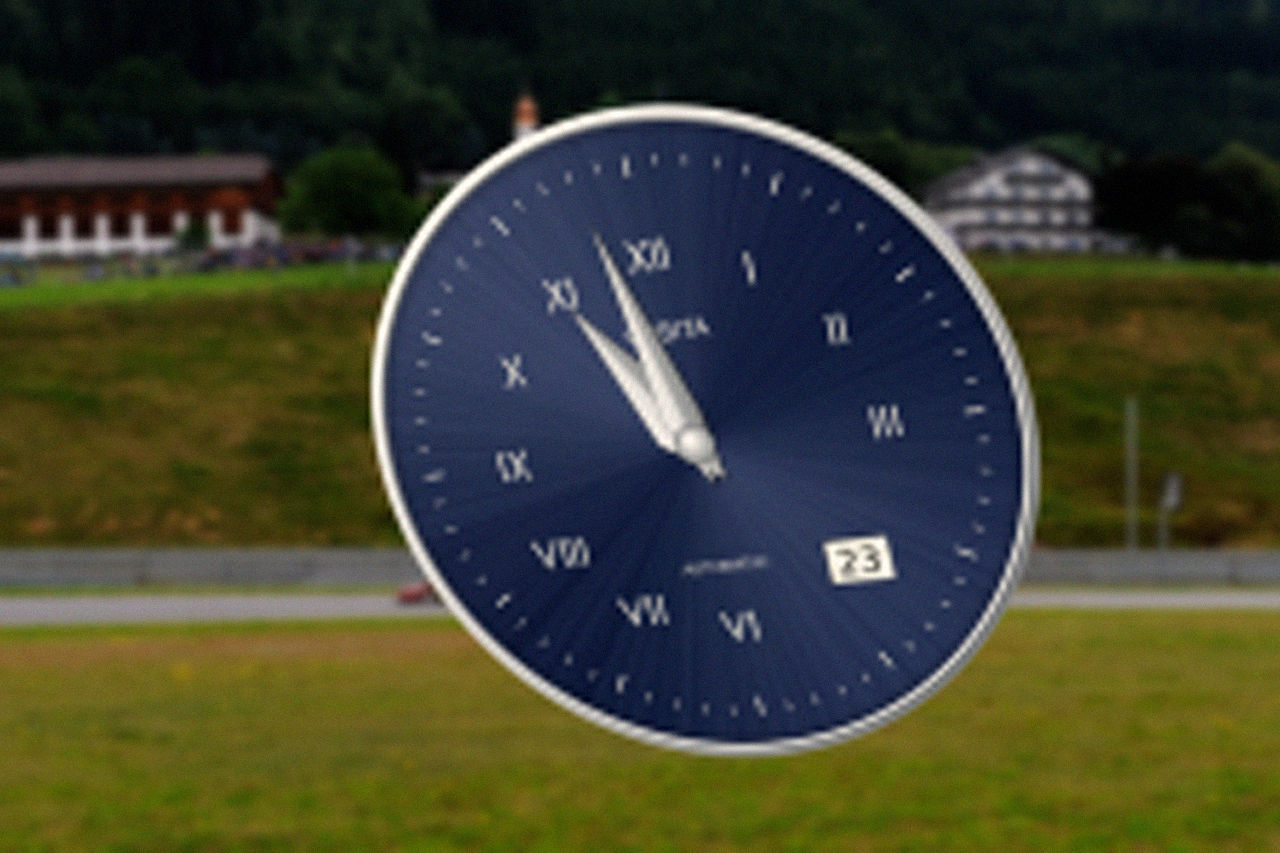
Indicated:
10,58
